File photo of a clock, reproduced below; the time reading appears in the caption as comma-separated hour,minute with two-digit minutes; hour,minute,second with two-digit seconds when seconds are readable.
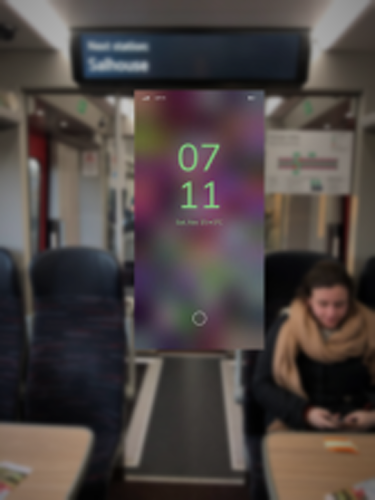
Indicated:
7,11
